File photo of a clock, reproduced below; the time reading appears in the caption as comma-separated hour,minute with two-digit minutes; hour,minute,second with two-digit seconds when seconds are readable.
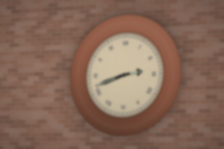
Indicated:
2,42
